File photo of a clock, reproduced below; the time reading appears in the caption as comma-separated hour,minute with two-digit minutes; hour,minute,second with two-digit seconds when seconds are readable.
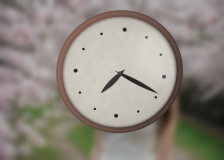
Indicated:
7,19
